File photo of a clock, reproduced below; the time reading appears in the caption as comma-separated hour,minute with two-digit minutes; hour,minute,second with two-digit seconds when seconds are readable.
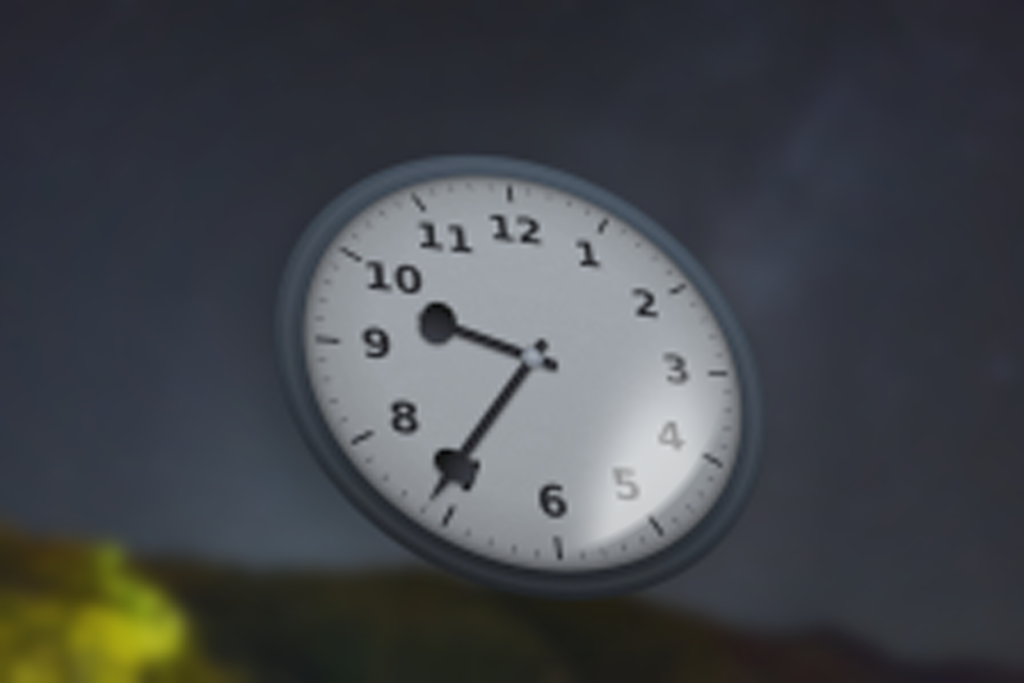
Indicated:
9,36
